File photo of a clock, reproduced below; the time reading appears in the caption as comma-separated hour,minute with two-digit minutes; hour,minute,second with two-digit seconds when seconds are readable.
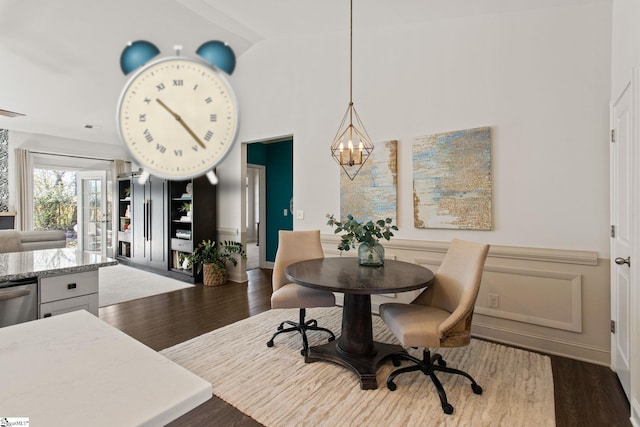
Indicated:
10,23
